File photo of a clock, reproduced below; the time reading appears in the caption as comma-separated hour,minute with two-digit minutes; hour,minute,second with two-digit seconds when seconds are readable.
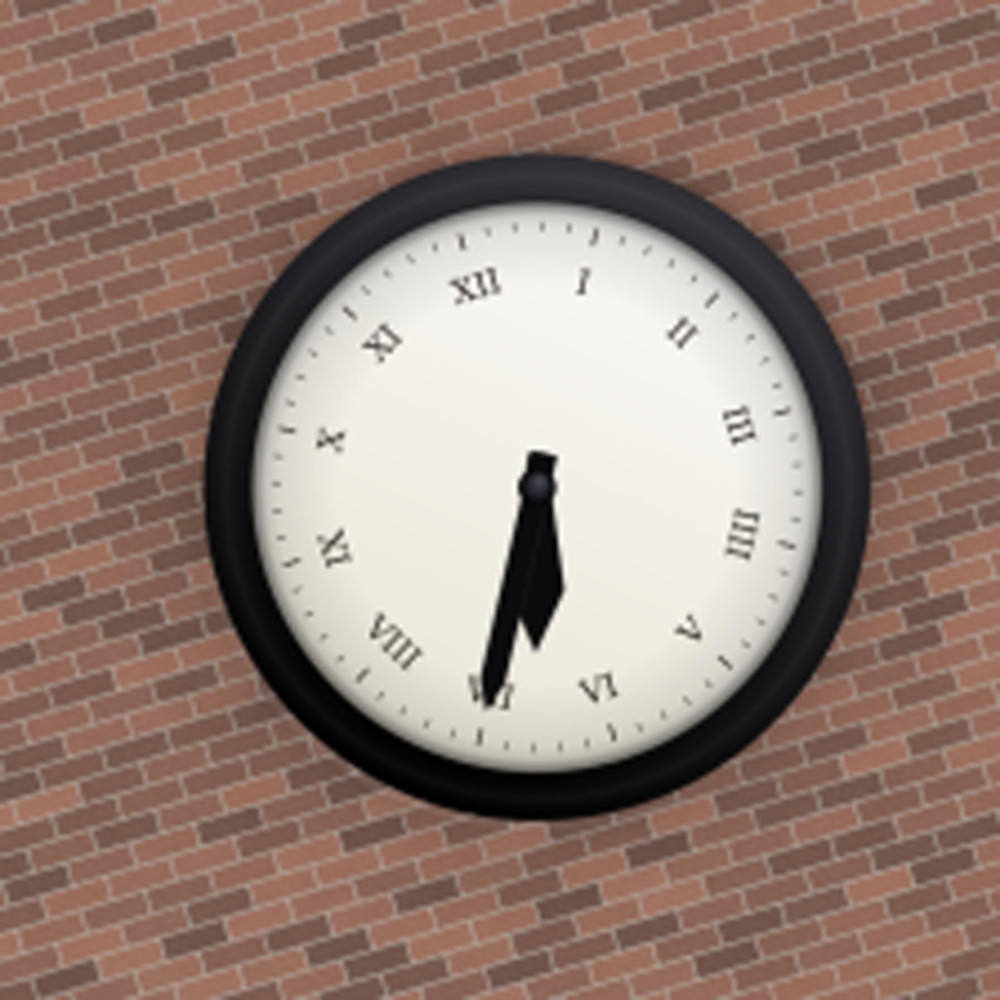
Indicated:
6,35
